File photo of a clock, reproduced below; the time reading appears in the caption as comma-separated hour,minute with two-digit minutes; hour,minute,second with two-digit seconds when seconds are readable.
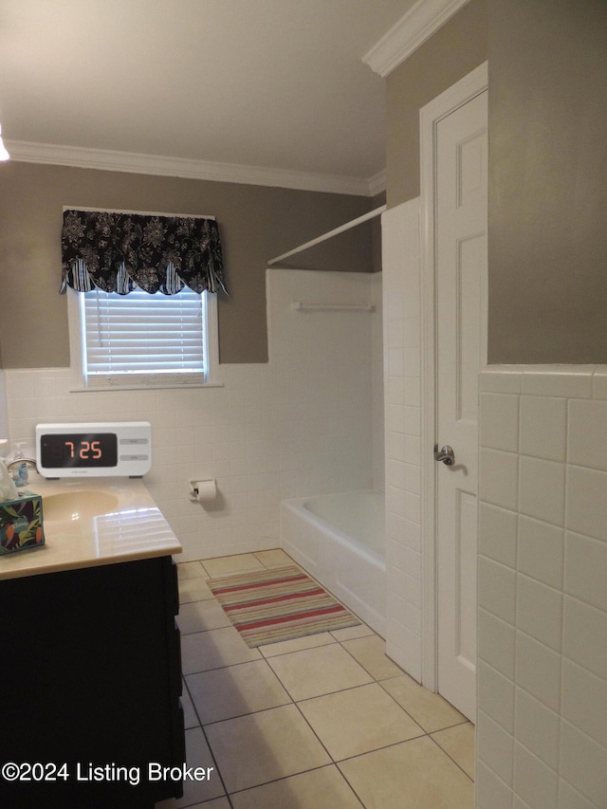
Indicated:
7,25
